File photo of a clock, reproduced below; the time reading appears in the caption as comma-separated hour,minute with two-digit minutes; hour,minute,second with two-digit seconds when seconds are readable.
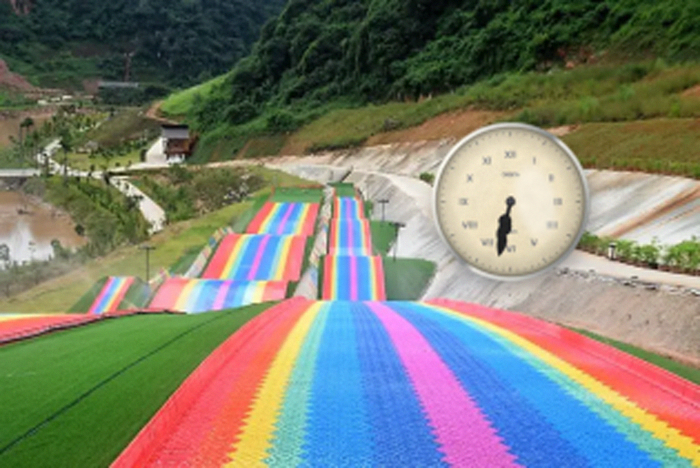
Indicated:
6,32
